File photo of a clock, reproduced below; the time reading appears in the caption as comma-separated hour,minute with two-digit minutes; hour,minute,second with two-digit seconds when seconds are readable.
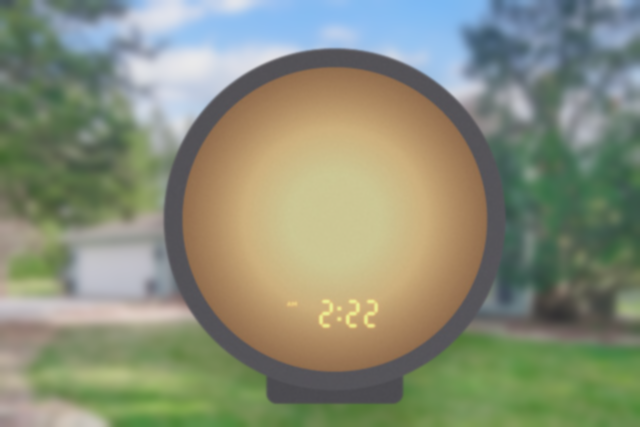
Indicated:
2,22
